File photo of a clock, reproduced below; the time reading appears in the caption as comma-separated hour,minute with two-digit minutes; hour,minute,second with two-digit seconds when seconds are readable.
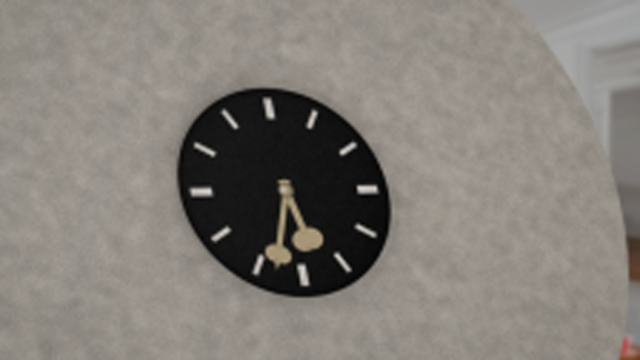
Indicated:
5,33
